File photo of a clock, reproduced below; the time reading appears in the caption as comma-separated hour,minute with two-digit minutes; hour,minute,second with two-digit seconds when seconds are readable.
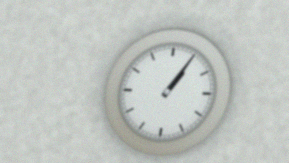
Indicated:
1,05
